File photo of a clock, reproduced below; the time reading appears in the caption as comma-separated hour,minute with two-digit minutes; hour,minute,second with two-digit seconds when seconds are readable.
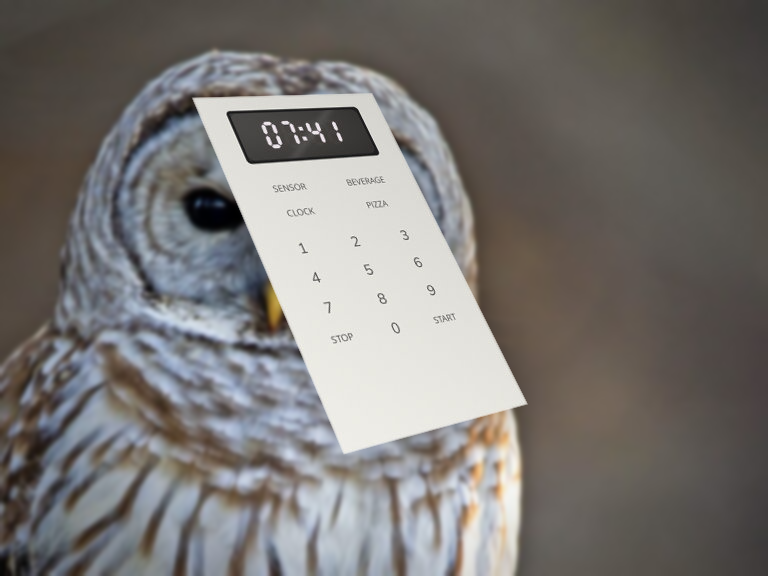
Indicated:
7,41
